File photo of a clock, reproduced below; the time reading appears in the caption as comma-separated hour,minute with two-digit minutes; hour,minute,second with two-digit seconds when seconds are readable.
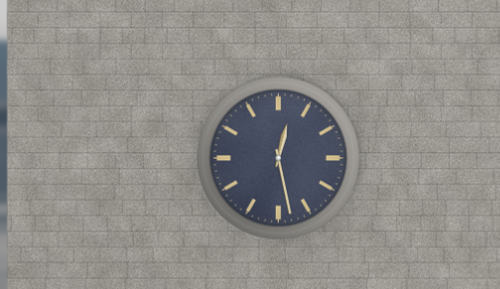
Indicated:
12,28
